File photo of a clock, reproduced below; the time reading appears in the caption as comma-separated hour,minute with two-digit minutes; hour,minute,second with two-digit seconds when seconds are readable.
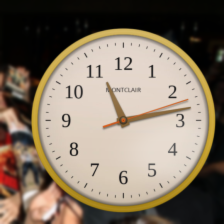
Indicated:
11,13,12
